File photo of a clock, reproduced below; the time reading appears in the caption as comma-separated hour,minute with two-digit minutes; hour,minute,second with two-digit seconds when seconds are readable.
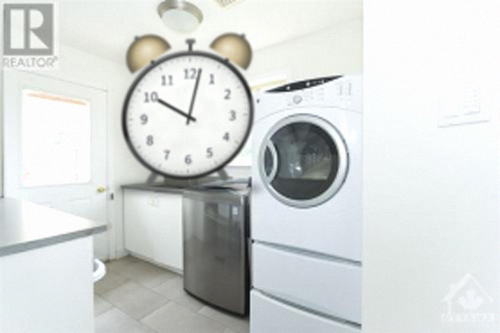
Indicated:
10,02
